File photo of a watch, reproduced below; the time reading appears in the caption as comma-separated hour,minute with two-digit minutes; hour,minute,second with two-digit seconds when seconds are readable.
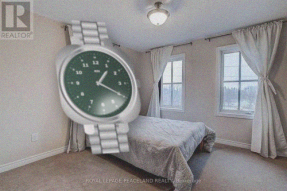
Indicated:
1,20
